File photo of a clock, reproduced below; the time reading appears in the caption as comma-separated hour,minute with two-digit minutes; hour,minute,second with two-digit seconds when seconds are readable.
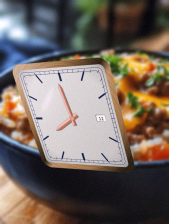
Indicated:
7,59
